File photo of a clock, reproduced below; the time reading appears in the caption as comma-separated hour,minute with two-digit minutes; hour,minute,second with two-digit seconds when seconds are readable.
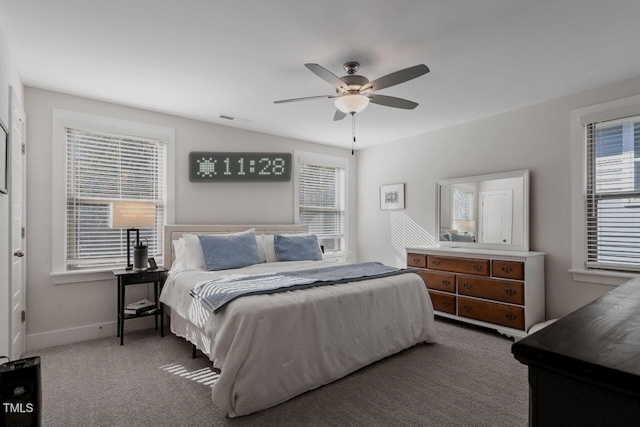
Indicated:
11,28
